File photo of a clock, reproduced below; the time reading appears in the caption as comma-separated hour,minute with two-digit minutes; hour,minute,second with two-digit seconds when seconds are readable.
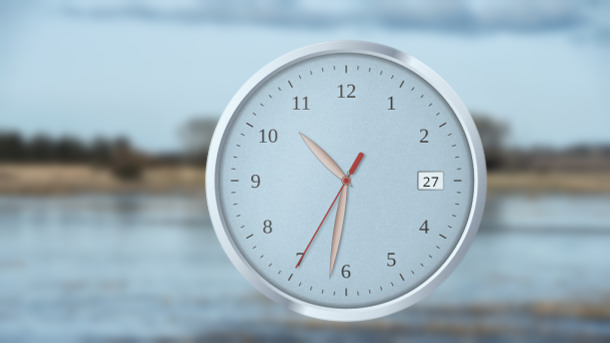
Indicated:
10,31,35
